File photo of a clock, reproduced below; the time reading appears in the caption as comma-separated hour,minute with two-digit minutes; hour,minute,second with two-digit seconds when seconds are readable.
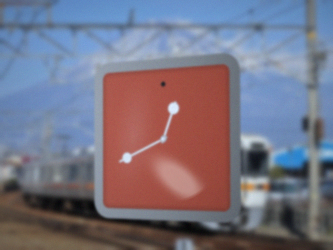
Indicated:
12,41
